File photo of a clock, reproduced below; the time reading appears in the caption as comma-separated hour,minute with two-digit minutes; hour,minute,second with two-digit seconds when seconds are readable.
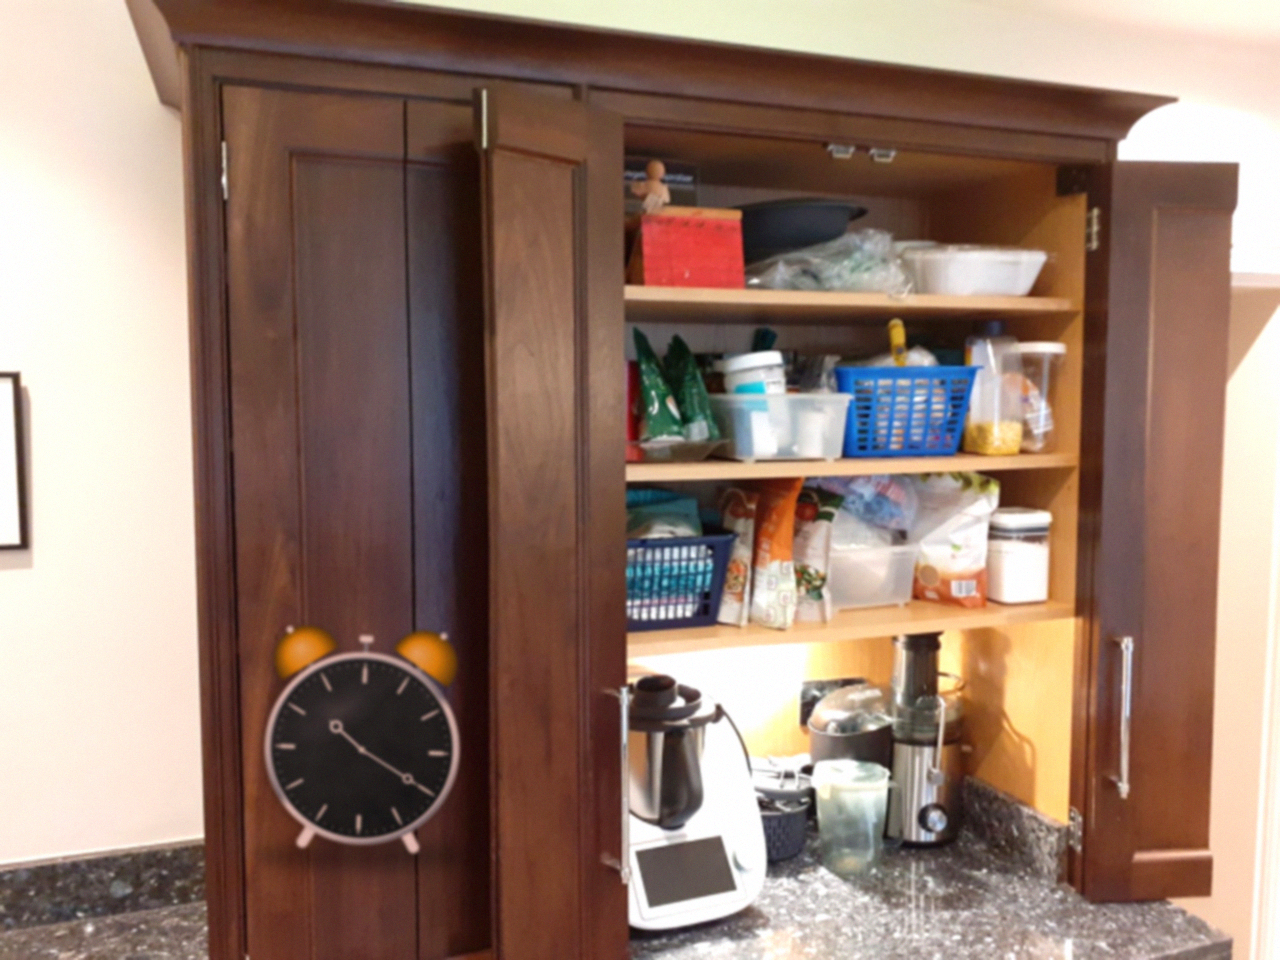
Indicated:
10,20
